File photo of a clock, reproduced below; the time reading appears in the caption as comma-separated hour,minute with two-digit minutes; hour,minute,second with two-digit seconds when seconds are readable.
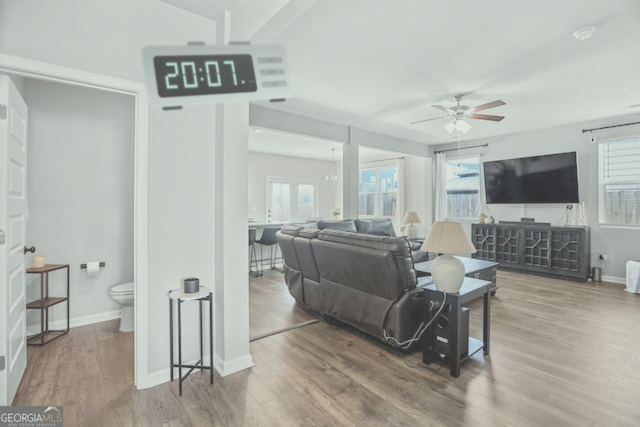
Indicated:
20,07
